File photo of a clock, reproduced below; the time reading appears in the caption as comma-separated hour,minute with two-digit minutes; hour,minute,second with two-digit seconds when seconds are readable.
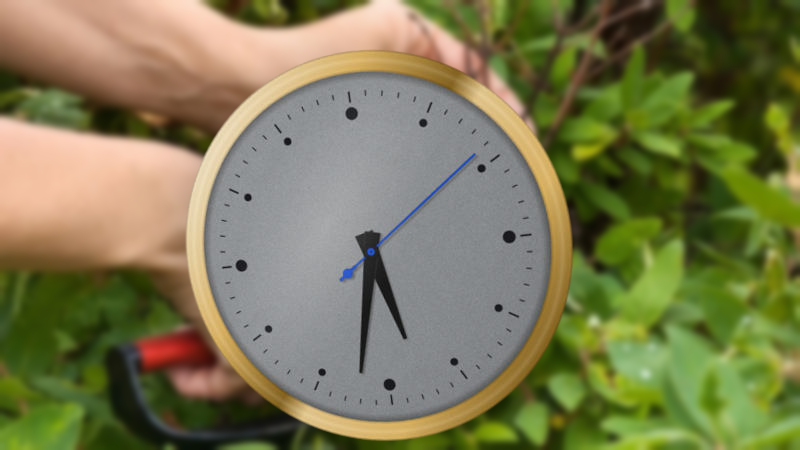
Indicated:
5,32,09
